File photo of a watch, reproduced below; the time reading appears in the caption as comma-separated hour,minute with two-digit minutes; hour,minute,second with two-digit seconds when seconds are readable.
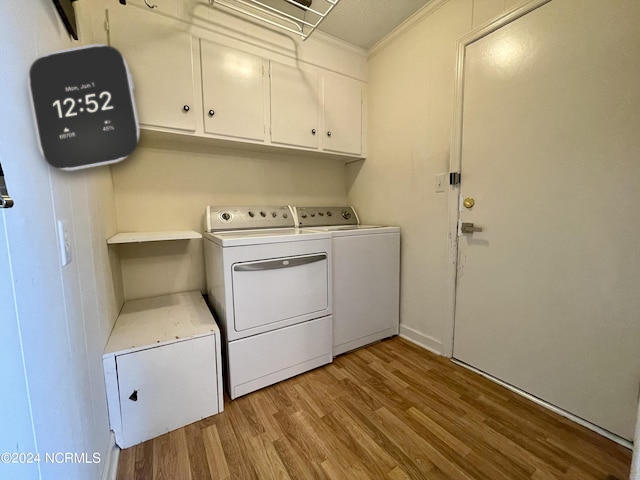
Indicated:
12,52
